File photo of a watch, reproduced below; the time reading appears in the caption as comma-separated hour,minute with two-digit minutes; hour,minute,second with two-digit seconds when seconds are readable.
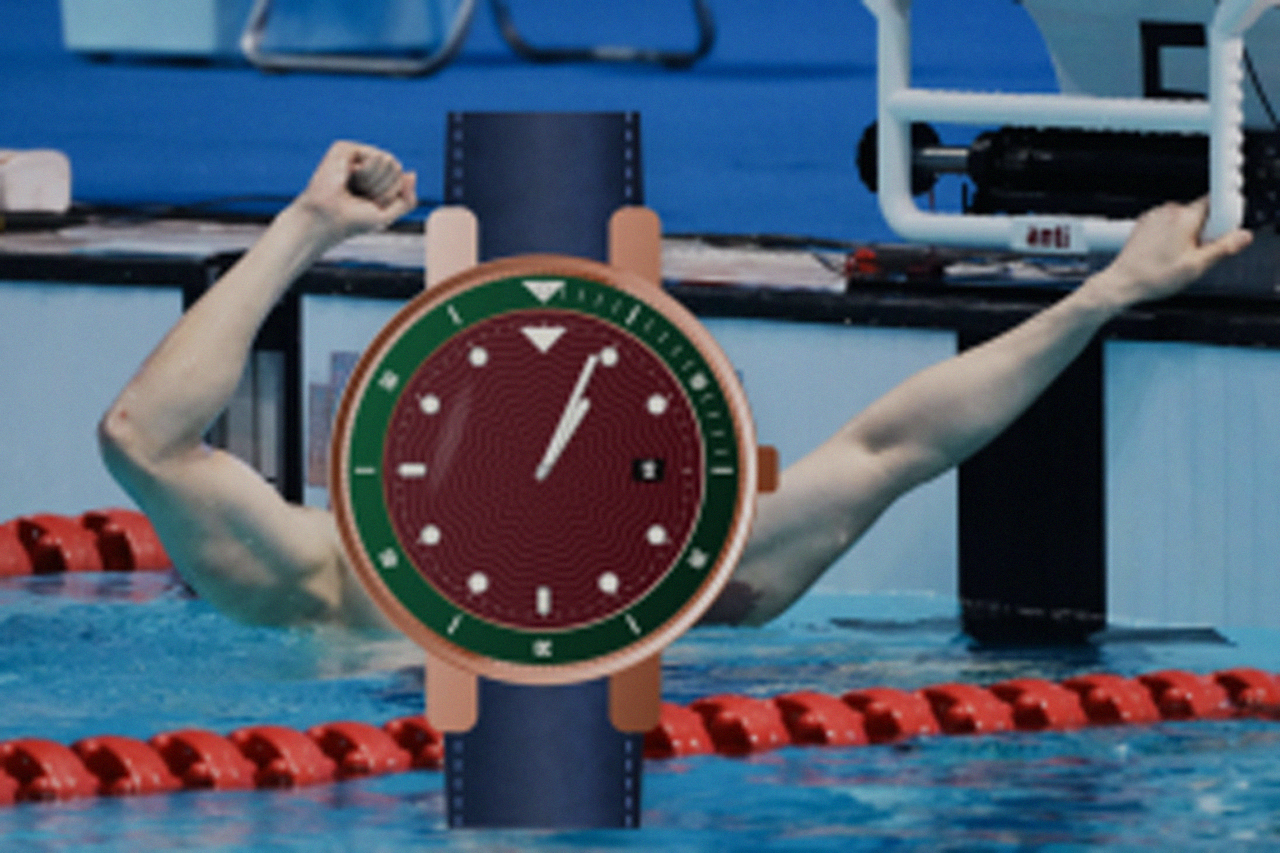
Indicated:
1,04
